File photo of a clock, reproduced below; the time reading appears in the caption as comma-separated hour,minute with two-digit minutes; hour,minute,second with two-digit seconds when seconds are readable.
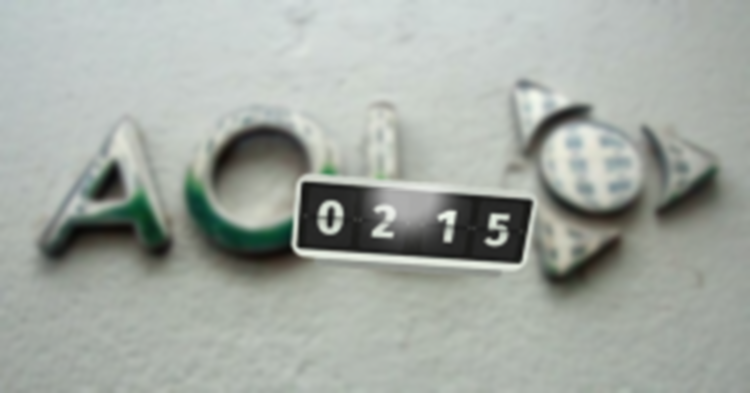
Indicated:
2,15
